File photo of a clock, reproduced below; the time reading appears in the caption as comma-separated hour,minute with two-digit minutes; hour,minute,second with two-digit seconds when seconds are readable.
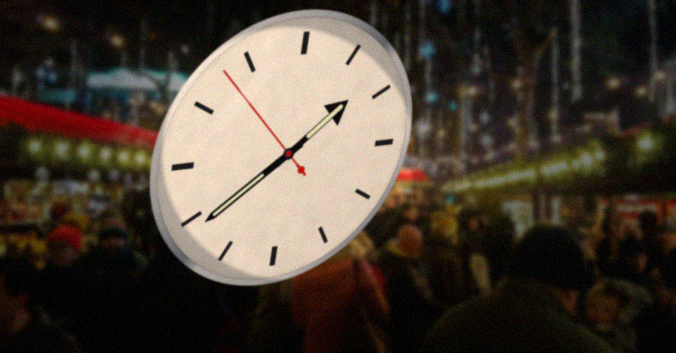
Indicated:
1,38,53
